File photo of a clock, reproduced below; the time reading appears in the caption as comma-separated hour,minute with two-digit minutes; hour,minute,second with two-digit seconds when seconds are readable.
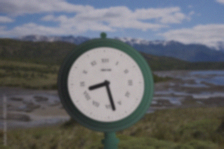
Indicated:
8,28
